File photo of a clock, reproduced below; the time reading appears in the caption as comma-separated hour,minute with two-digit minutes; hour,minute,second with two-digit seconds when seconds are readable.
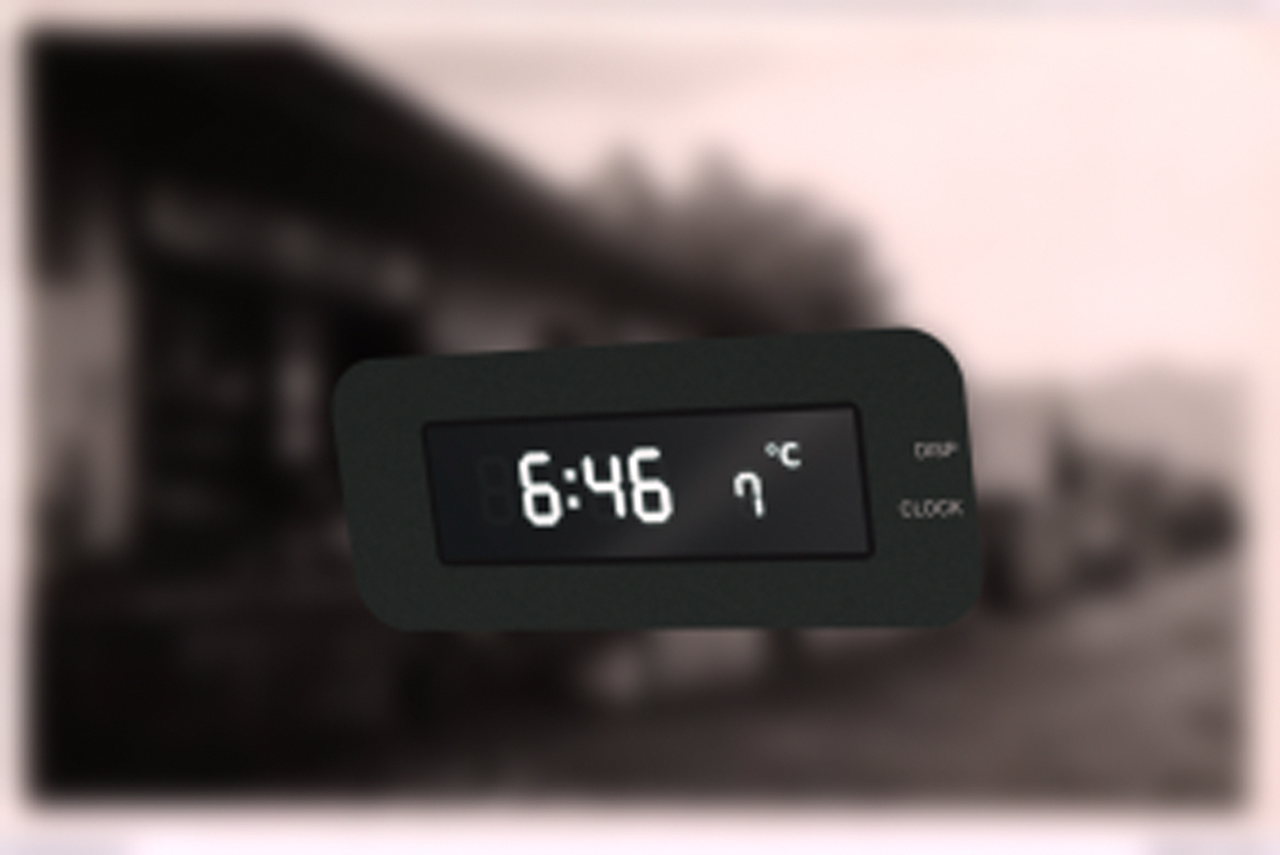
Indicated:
6,46
